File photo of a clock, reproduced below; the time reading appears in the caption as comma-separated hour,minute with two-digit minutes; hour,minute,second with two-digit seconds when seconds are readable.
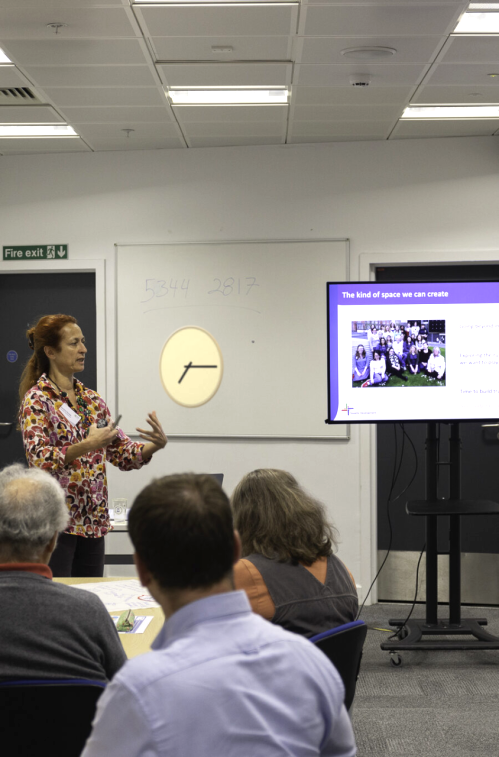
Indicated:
7,15
